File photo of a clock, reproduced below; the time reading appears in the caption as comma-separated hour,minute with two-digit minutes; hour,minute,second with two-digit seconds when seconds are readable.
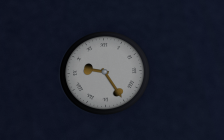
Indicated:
9,25
